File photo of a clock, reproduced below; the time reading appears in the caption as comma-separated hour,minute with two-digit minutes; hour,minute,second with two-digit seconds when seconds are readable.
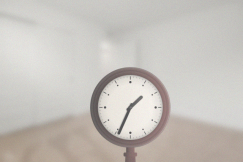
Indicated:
1,34
